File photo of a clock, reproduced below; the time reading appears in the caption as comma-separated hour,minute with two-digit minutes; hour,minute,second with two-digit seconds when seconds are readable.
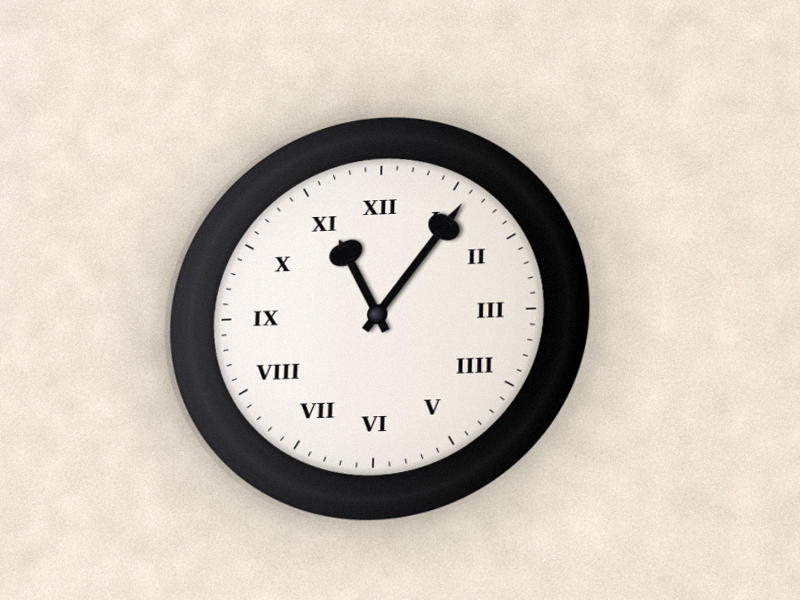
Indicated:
11,06
